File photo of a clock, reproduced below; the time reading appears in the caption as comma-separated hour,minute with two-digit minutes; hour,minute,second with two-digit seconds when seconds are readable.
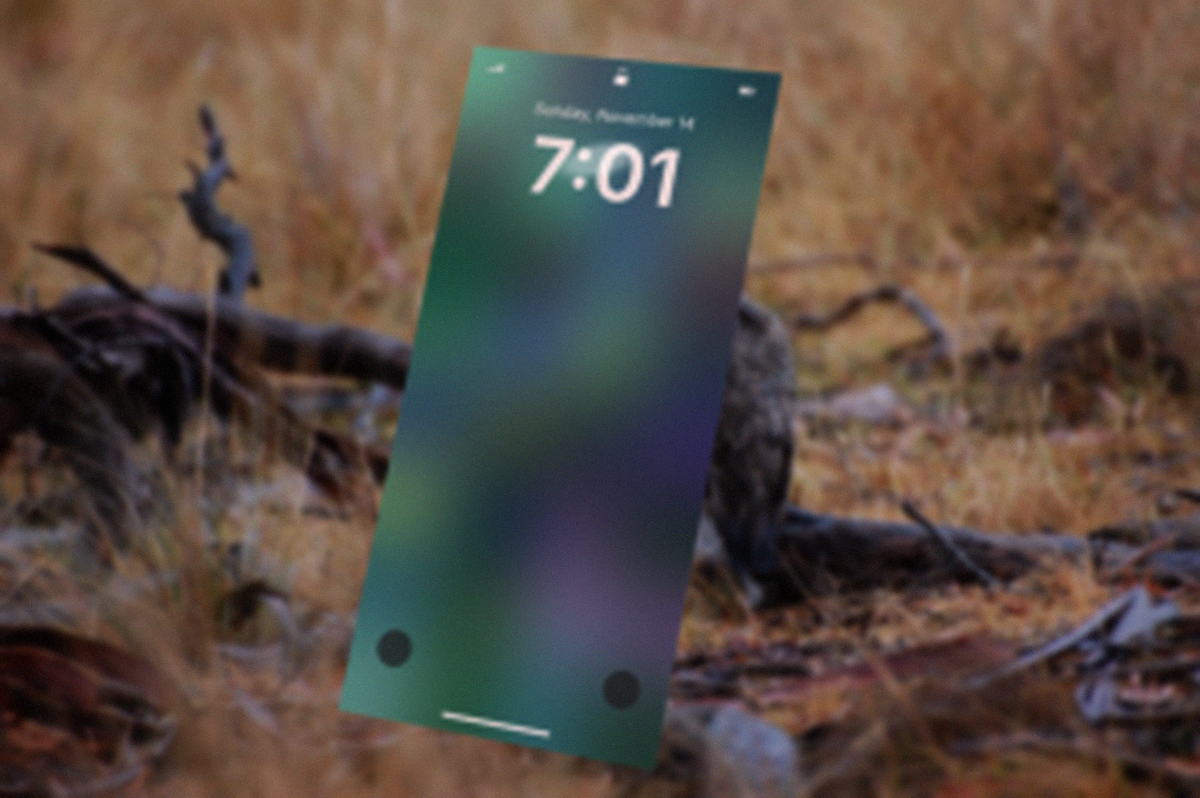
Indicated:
7,01
